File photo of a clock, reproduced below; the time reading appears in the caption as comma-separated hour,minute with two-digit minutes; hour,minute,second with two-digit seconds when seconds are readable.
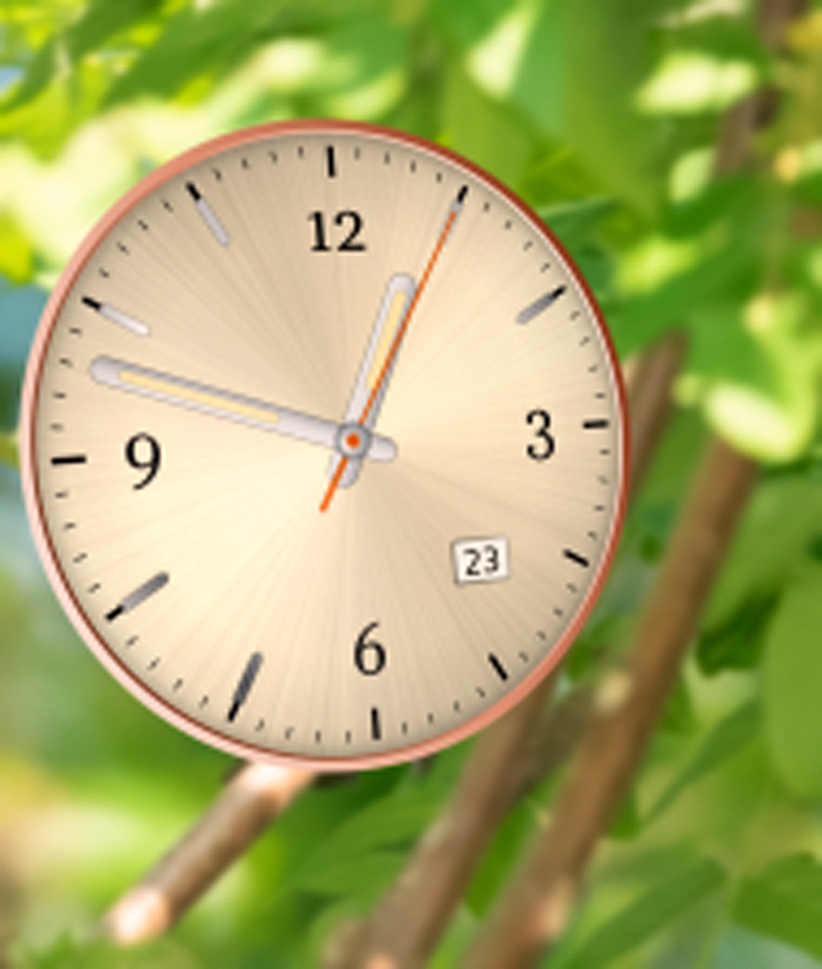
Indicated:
12,48,05
